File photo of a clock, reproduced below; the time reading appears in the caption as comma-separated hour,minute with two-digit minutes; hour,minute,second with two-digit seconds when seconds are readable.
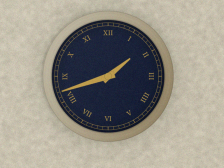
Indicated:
1,42
